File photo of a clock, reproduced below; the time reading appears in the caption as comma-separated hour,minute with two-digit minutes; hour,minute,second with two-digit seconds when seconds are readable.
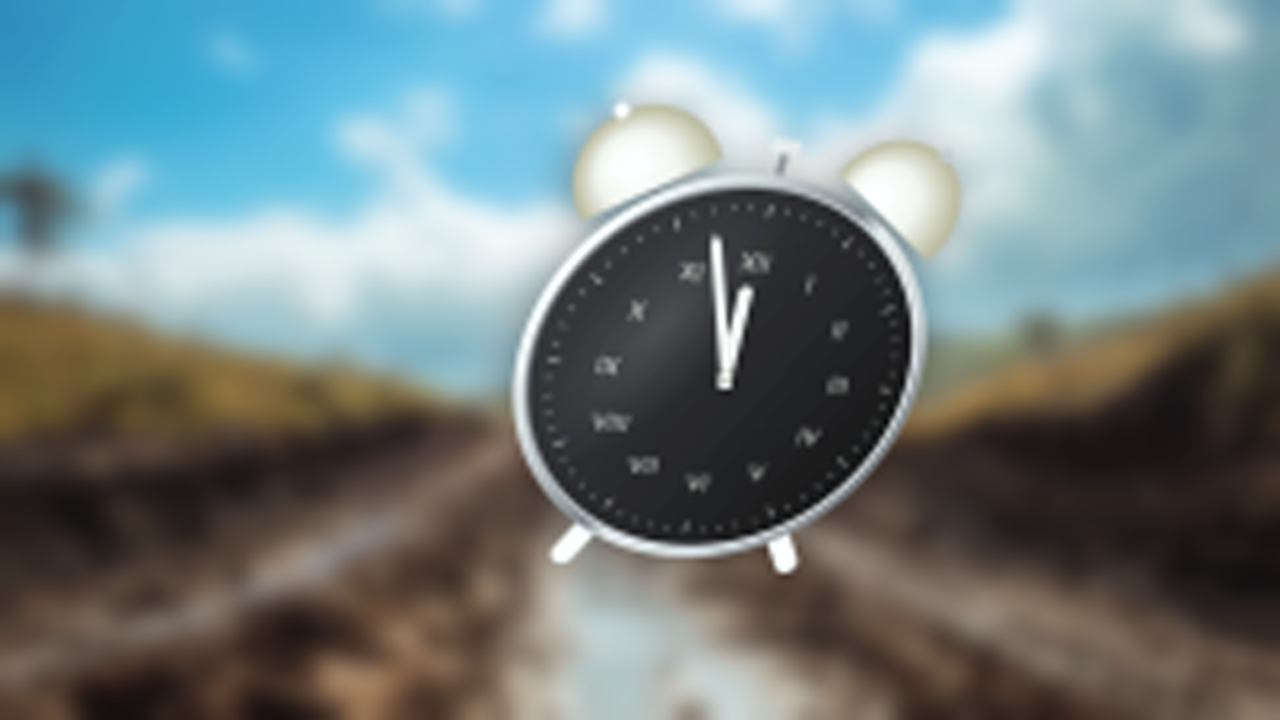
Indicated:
11,57
